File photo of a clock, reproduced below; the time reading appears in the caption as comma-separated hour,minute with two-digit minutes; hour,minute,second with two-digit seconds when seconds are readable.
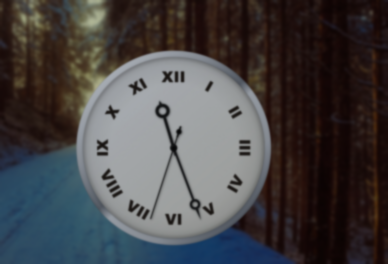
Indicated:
11,26,33
